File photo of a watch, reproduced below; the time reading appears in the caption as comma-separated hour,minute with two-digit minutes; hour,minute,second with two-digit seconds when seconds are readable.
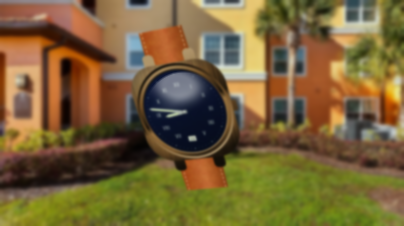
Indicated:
8,47
